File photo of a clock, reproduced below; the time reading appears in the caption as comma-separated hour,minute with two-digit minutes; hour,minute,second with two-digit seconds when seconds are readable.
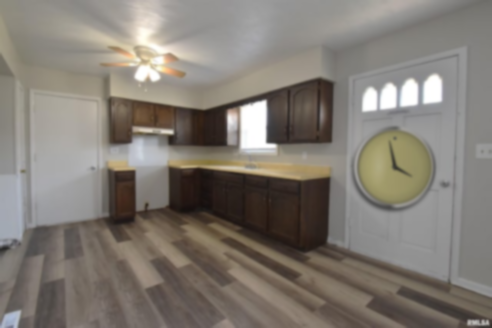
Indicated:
3,58
